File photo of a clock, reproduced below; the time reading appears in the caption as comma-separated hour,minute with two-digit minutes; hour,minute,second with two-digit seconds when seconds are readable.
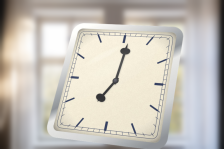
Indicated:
7,01
